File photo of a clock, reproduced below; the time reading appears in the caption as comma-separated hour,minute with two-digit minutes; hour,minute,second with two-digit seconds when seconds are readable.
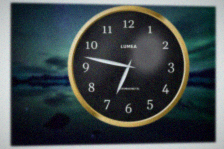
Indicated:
6,47
